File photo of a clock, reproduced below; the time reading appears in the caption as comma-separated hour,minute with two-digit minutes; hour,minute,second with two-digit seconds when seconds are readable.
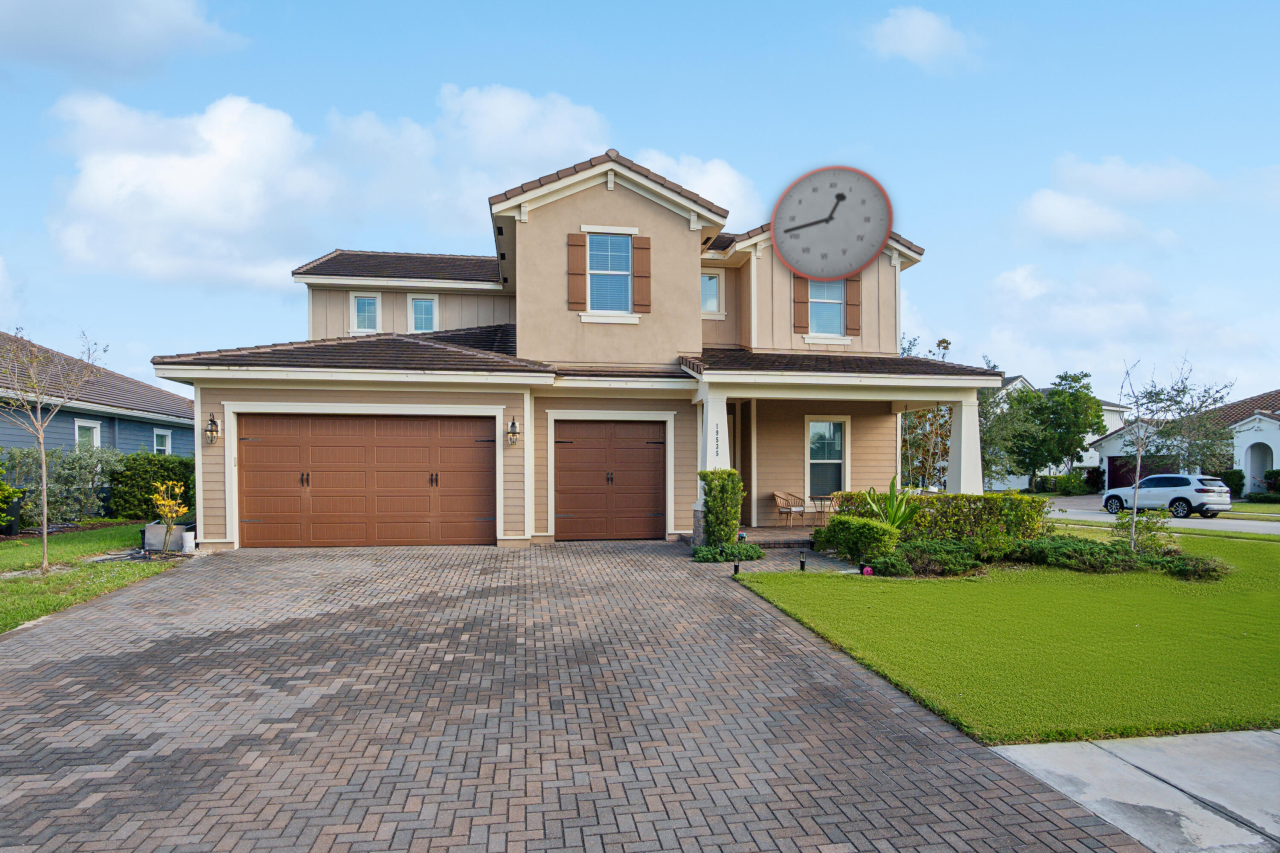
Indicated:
12,42
